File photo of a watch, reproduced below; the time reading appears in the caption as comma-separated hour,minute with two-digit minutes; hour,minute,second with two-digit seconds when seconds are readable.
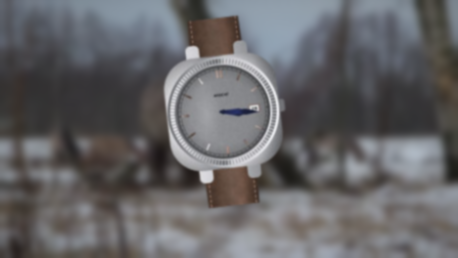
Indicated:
3,16
